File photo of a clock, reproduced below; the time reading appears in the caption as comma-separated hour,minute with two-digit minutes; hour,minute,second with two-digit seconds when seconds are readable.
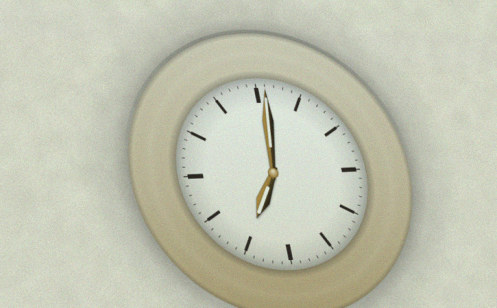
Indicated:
7,01
